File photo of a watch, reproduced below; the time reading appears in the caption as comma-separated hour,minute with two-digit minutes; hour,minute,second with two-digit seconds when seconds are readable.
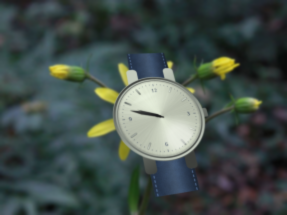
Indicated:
9,48
